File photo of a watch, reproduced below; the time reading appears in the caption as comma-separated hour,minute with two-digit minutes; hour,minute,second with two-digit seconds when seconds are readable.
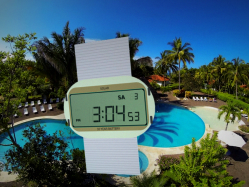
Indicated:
3,04,53
